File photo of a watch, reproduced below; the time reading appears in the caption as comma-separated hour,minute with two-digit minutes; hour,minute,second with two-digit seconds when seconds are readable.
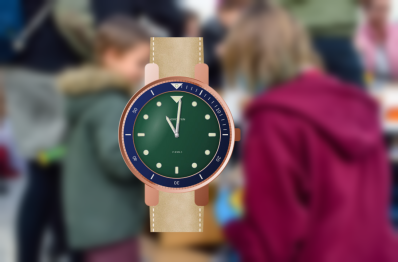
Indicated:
11,01
